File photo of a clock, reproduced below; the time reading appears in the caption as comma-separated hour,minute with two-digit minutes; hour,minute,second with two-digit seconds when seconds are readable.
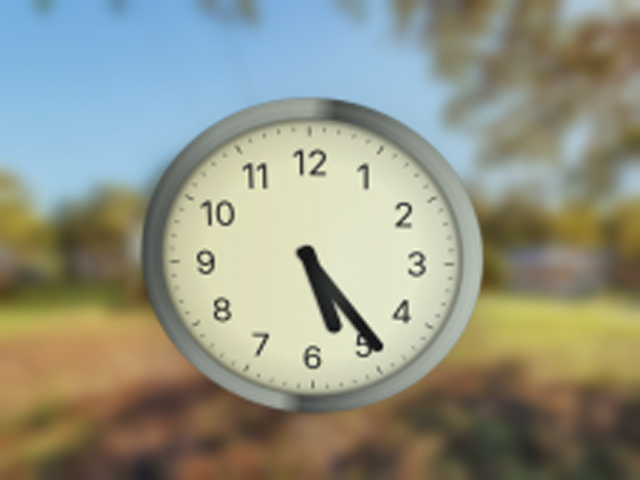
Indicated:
5,24
